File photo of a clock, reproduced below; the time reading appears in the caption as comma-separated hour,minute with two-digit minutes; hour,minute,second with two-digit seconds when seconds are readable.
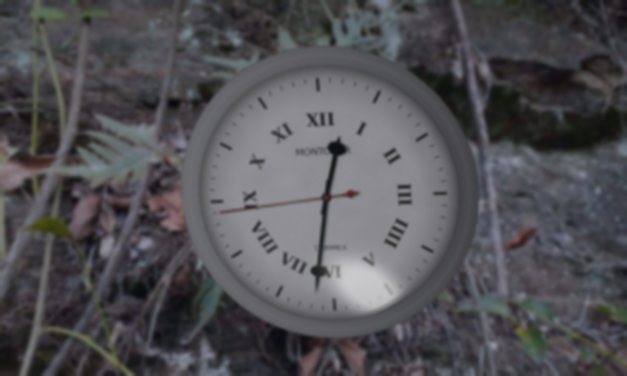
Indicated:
12,31,44
